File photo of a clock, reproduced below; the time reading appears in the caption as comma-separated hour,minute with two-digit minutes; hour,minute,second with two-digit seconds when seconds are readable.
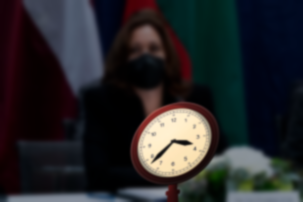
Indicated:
3,38
